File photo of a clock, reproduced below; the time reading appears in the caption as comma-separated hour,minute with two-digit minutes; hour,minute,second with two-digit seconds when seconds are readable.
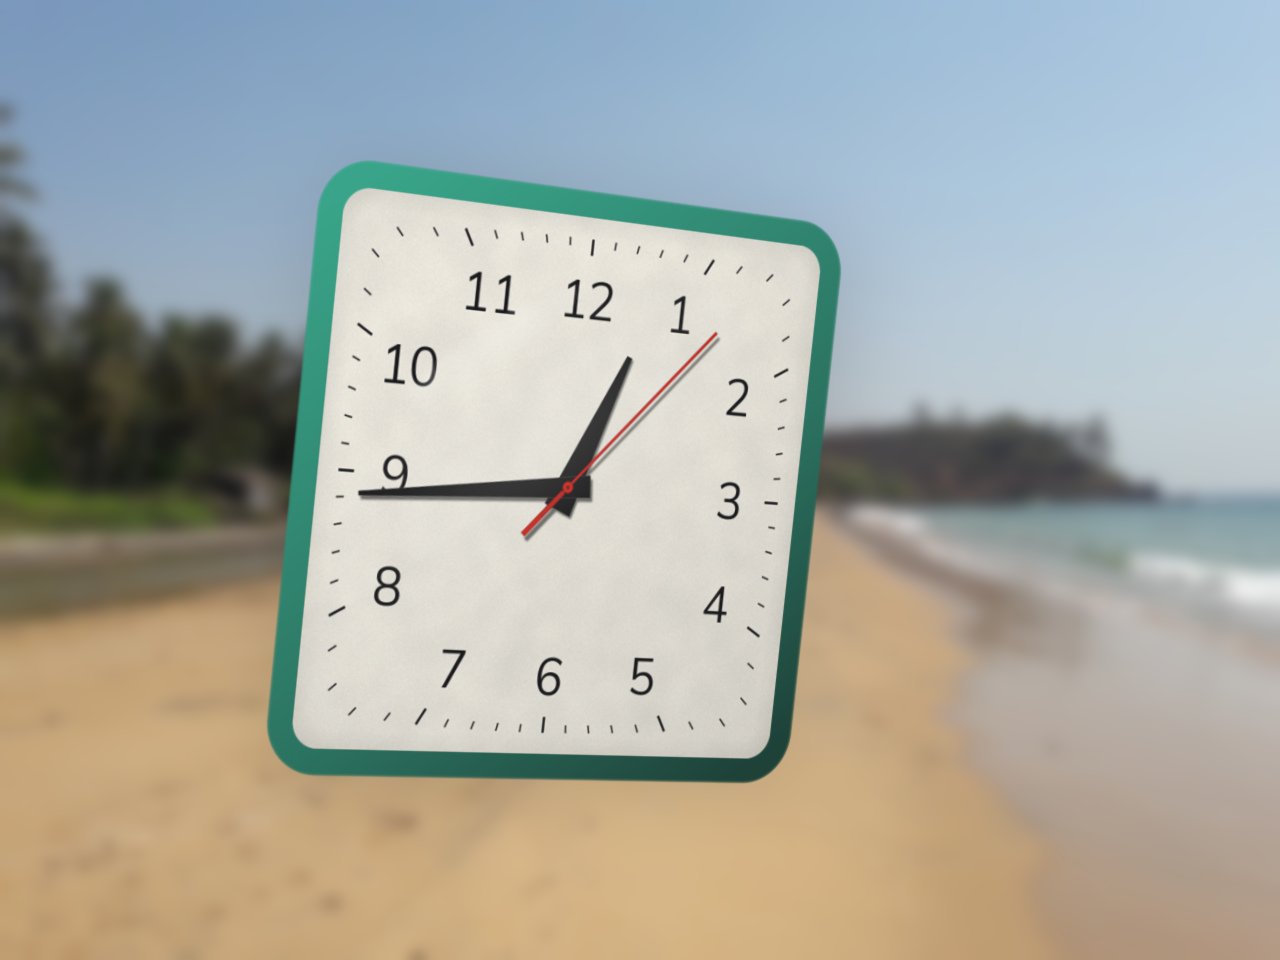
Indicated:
12,44,07
